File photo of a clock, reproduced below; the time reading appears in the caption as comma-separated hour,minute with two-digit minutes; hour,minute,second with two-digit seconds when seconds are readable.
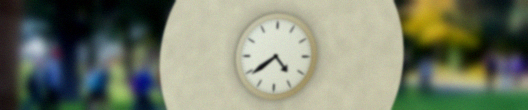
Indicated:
4,39
